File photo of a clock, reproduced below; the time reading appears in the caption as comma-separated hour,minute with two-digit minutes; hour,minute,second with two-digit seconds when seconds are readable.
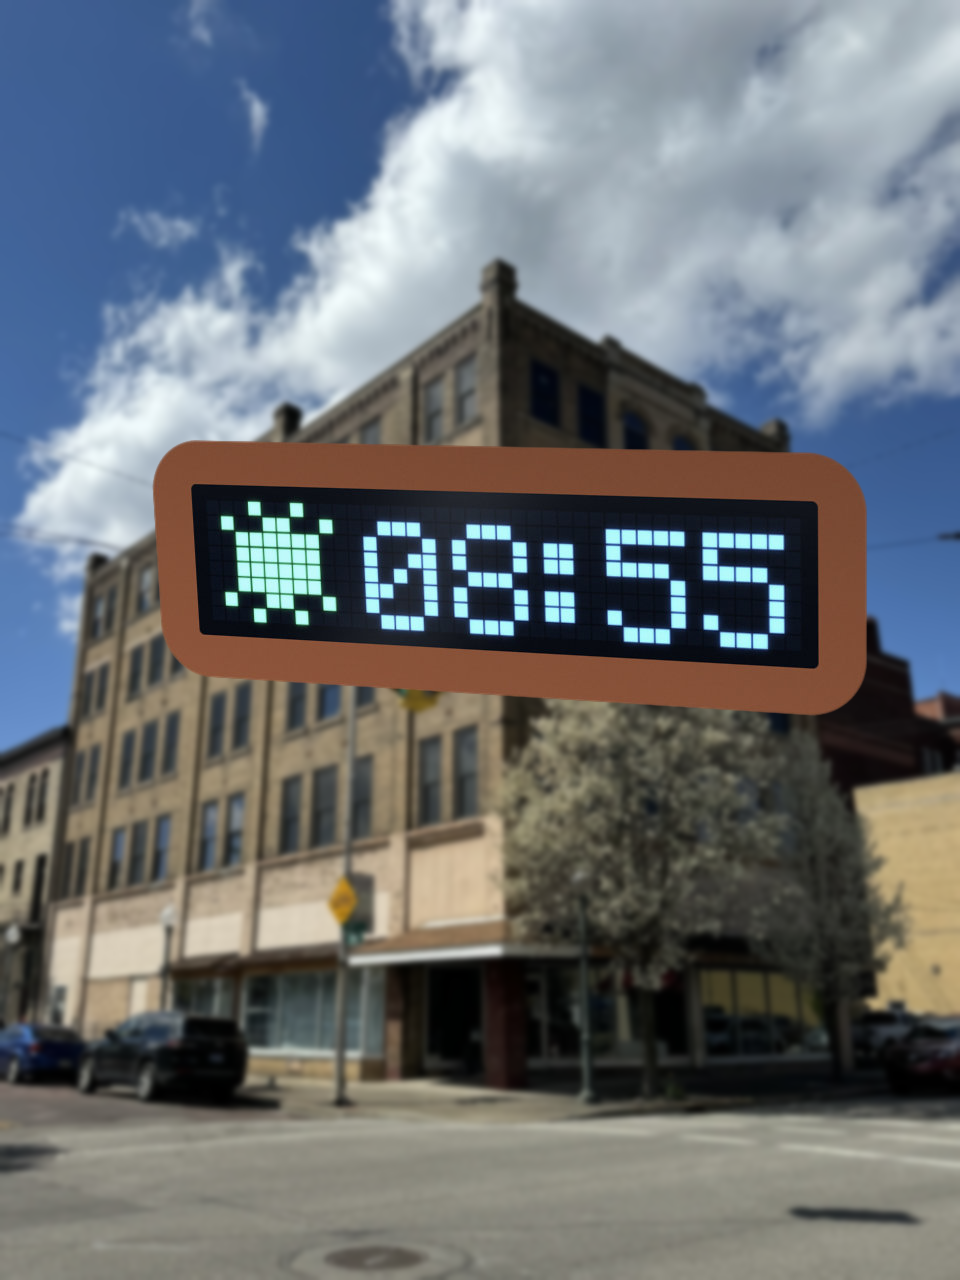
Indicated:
8,55
